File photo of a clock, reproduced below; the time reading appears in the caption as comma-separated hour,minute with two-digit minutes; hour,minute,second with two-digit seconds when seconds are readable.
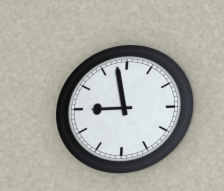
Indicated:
8,58
